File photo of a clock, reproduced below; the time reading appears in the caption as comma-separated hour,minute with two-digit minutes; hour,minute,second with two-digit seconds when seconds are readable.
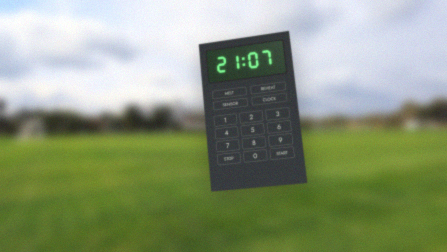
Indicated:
21,07
